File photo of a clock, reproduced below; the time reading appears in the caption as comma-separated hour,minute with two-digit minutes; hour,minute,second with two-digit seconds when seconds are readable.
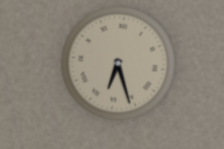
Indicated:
6,26
